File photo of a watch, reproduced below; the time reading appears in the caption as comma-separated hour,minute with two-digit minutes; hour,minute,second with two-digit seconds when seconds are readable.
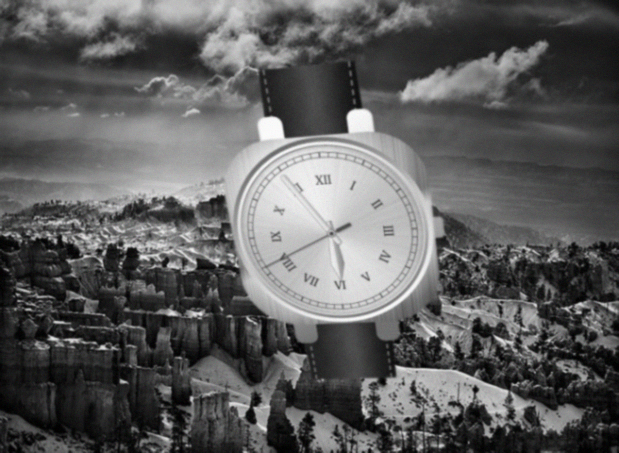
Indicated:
5,54,41
